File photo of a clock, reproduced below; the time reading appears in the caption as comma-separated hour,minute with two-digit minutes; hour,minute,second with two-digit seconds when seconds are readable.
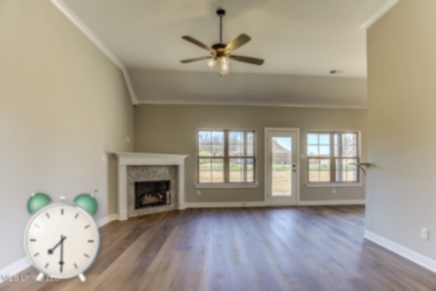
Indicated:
7,30
